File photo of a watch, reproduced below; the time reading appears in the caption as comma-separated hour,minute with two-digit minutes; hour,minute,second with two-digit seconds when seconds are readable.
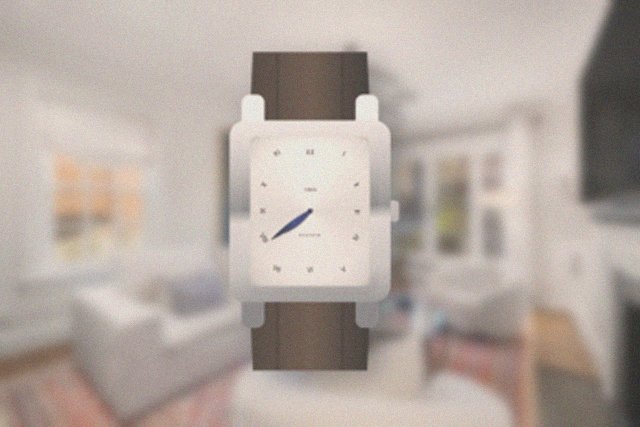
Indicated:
7,39
